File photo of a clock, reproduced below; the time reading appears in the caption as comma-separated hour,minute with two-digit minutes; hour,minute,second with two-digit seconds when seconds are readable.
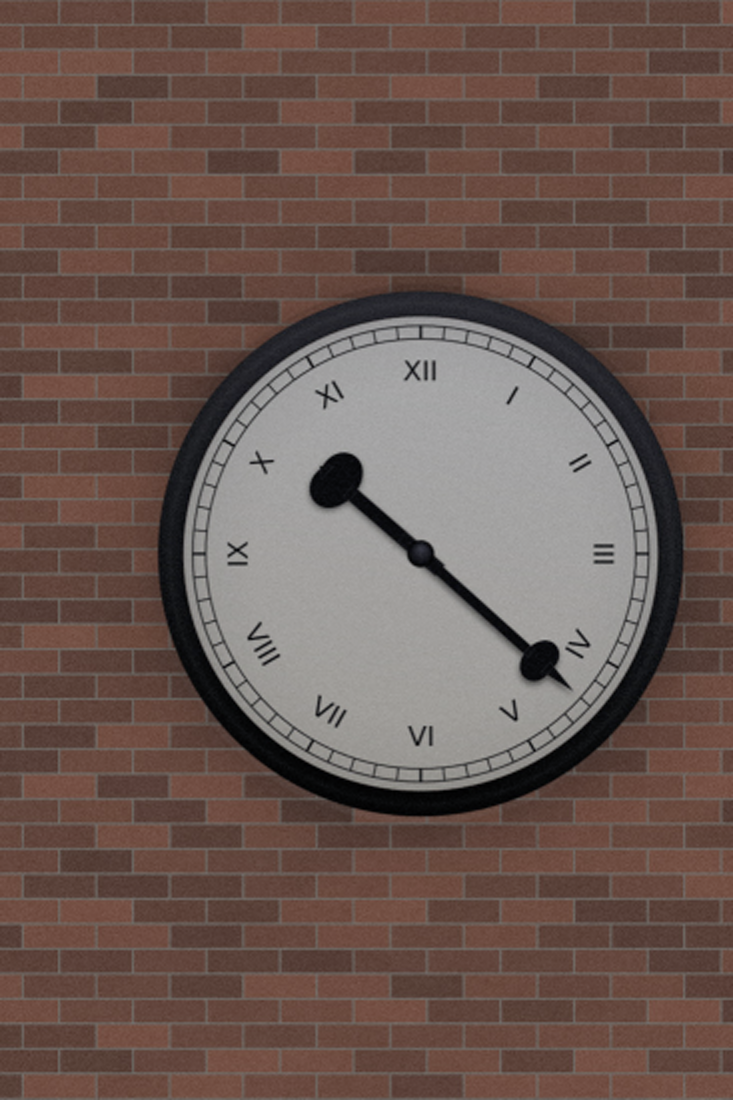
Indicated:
10,22
